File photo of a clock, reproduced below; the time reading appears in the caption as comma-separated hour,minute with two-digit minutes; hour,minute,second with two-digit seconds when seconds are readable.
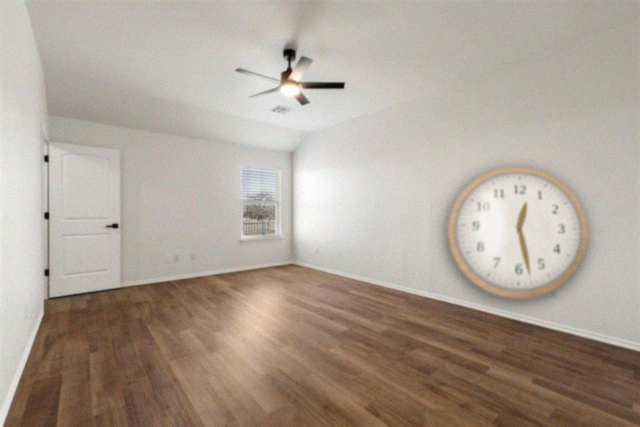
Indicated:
12,28
